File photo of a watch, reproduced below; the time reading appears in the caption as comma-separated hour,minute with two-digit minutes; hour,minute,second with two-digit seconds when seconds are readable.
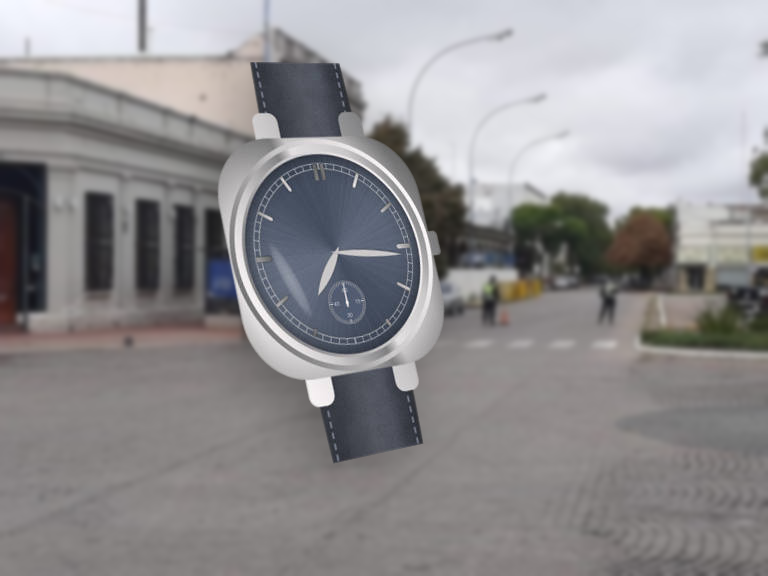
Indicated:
7,16
